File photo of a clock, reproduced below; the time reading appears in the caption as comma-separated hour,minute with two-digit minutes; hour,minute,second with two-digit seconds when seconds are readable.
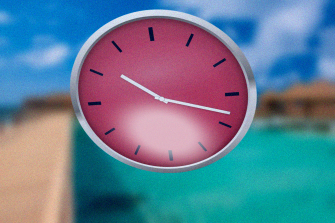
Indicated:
10,18
